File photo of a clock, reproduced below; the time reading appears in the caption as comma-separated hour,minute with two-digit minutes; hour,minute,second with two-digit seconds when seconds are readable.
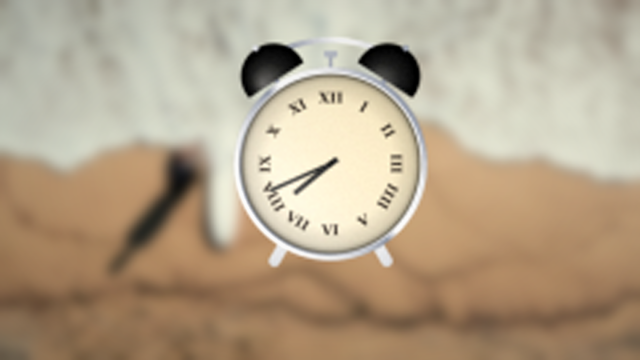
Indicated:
7,41
